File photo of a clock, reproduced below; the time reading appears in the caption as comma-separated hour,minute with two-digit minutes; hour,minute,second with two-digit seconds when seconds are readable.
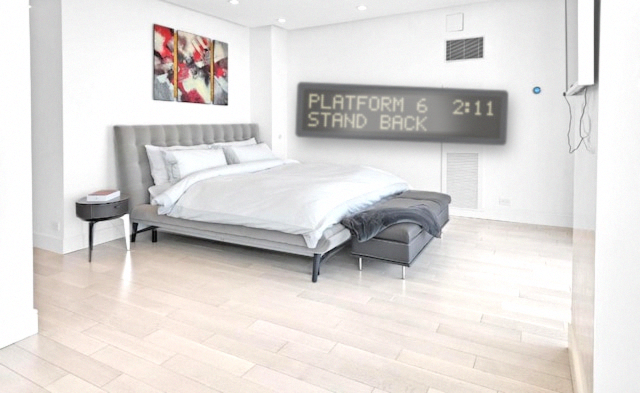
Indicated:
2,11
